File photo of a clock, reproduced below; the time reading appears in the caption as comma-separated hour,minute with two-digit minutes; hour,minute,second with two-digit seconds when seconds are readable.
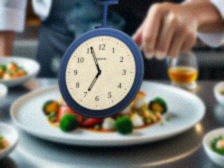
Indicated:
6,56
